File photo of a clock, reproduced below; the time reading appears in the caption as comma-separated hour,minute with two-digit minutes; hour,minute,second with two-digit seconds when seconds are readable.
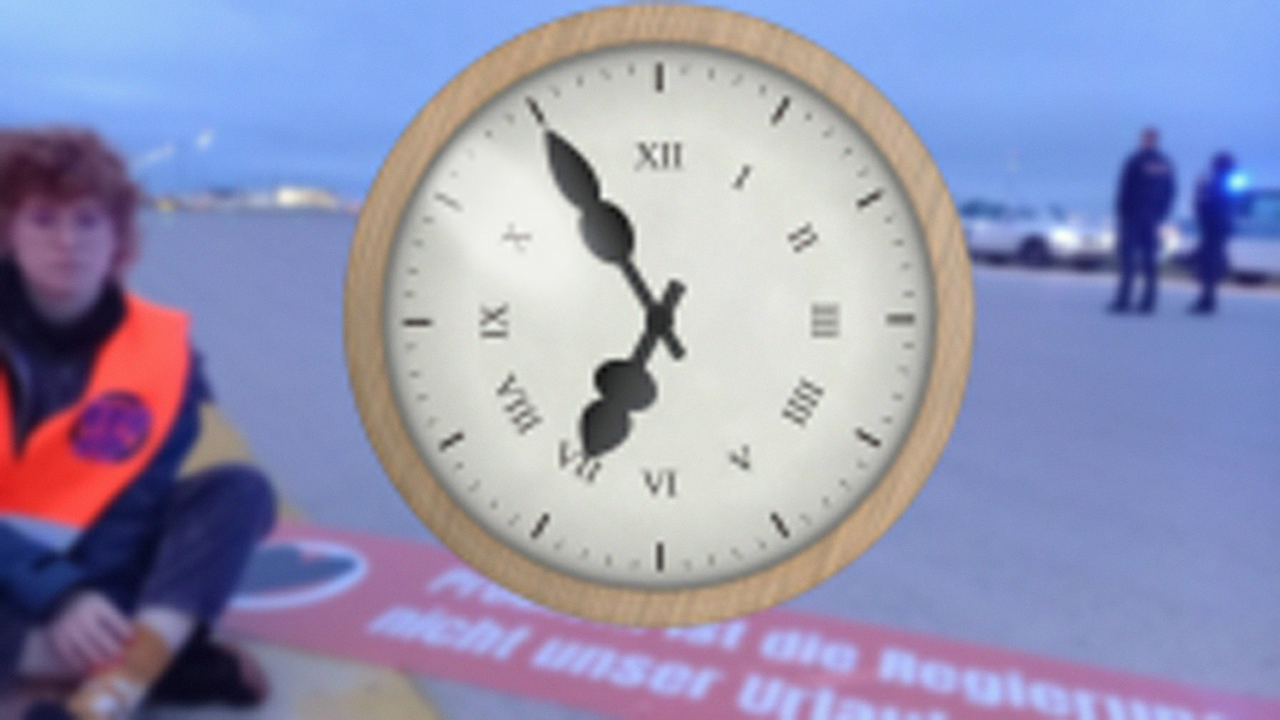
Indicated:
6,55
